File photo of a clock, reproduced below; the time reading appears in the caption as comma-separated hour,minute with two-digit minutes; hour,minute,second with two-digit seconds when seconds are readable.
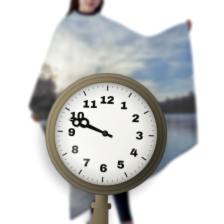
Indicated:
9,48
